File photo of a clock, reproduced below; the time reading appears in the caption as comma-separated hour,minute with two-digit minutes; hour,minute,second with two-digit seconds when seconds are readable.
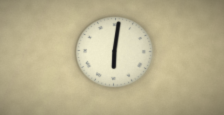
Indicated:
6,01
